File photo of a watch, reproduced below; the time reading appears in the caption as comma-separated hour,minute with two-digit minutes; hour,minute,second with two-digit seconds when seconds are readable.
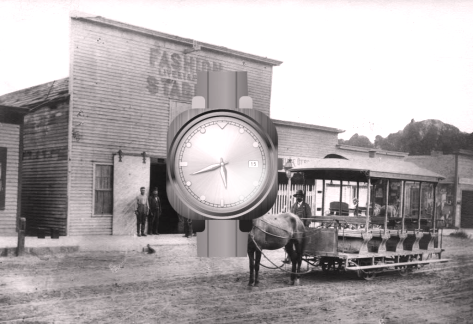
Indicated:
5,42
